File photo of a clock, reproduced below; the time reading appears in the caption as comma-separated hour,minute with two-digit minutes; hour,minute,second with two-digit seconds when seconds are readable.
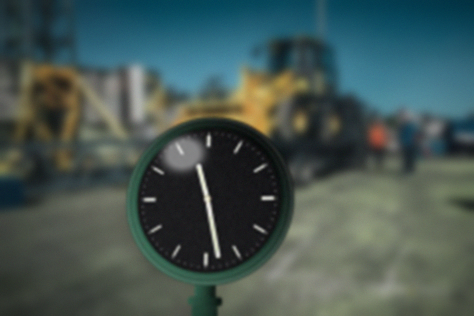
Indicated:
11,28
